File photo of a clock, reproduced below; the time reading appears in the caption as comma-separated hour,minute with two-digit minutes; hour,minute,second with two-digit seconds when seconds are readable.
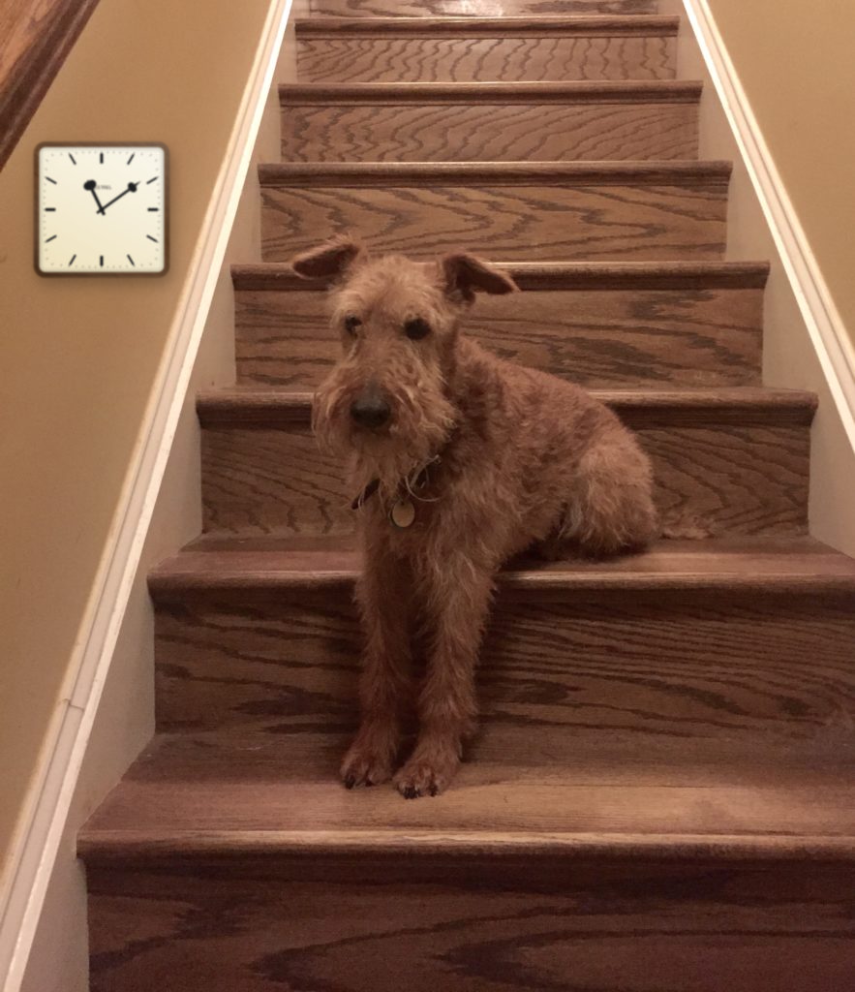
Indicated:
11,09
